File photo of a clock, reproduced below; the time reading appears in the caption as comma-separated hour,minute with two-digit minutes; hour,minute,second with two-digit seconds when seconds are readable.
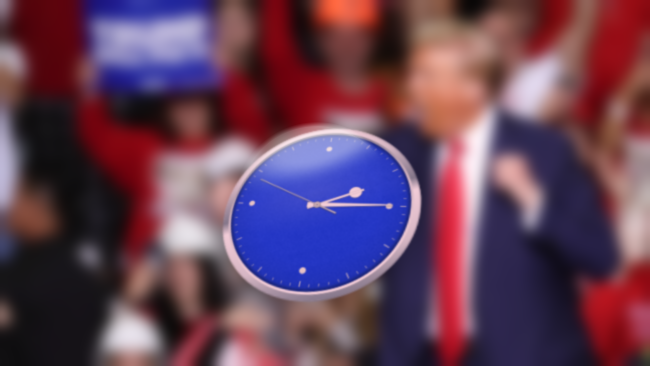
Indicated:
2,14,49
